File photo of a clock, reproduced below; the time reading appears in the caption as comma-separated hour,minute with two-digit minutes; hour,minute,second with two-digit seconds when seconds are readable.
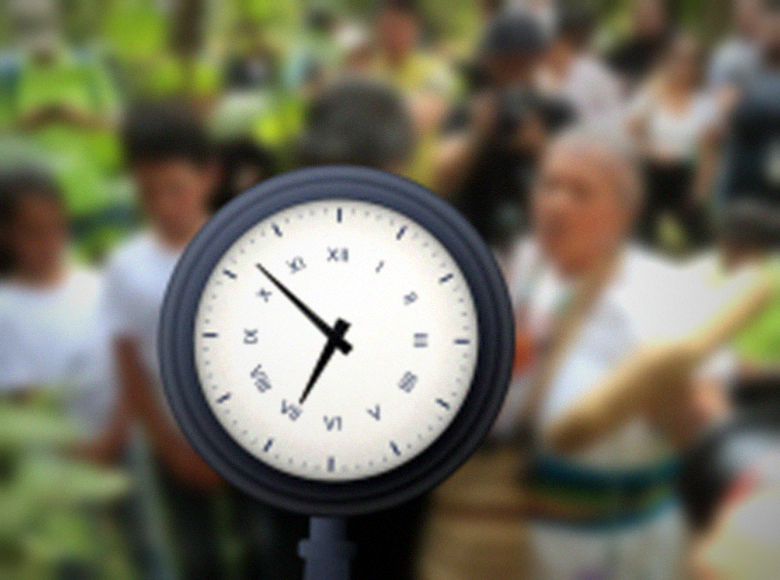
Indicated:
6,52
